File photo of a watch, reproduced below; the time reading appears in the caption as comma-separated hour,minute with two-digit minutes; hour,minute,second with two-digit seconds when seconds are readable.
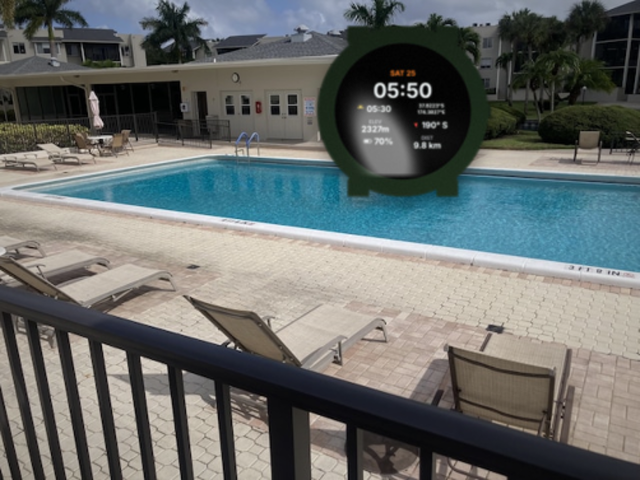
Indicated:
5,50
